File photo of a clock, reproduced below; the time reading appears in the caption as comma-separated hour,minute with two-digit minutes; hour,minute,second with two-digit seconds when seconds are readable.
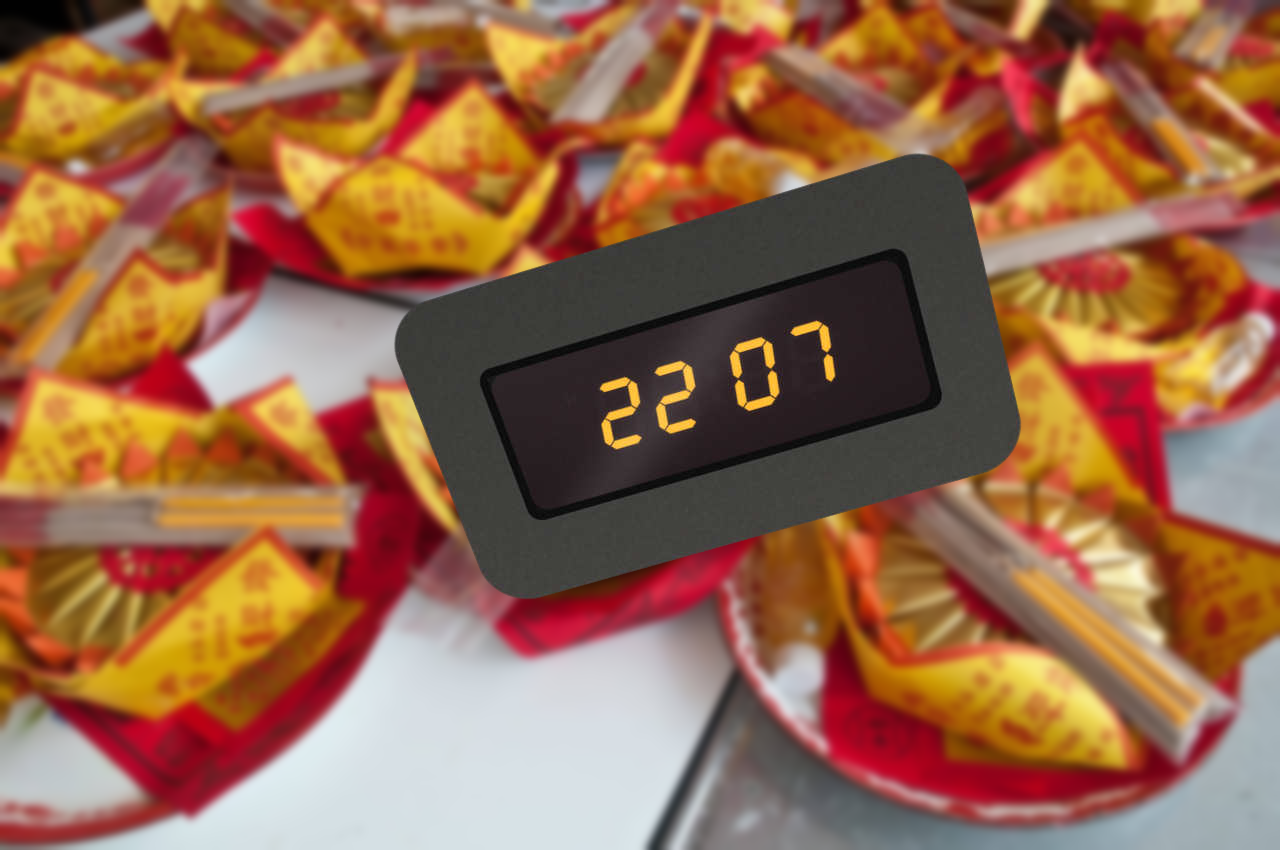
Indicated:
22,07
